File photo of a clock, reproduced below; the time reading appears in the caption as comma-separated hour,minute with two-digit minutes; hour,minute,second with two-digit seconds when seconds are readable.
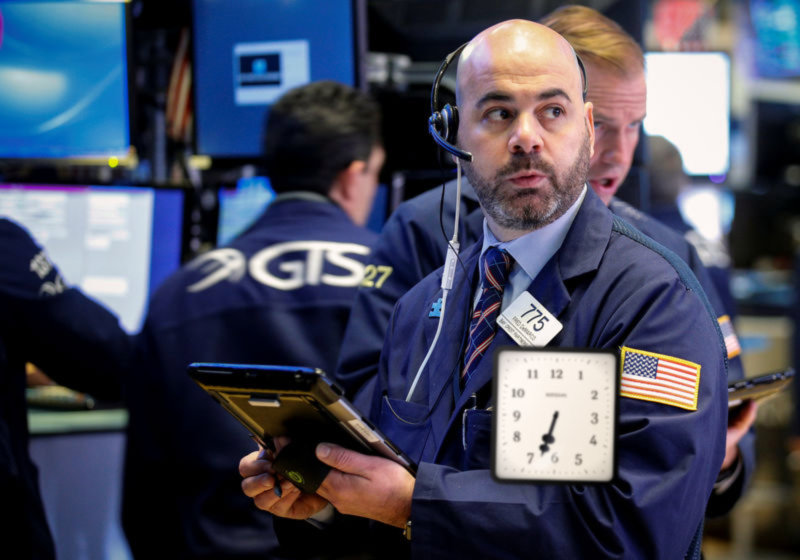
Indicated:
6,33
